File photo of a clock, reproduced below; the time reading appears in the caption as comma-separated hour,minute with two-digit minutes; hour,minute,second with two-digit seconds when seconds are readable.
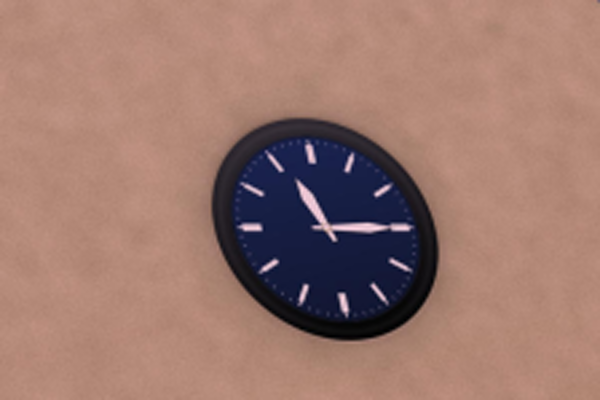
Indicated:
11,15
